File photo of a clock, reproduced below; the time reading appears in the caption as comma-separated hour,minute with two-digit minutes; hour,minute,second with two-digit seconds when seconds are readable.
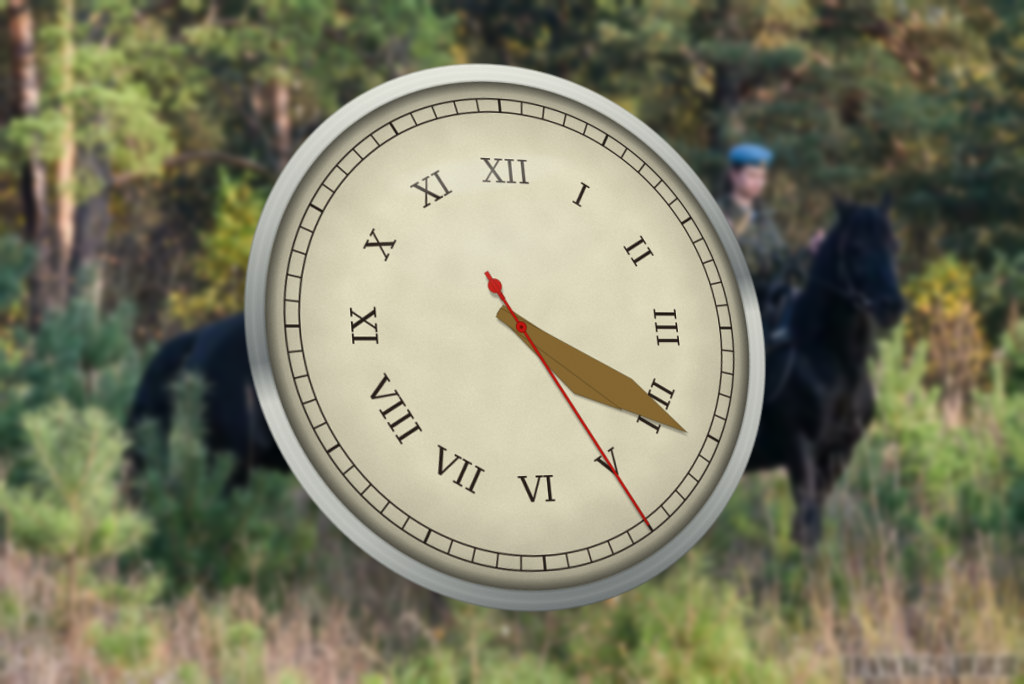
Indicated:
4,20,25
